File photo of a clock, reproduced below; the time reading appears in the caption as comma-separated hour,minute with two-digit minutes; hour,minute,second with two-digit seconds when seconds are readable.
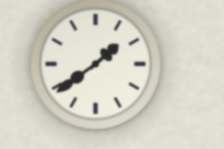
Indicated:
1,39
